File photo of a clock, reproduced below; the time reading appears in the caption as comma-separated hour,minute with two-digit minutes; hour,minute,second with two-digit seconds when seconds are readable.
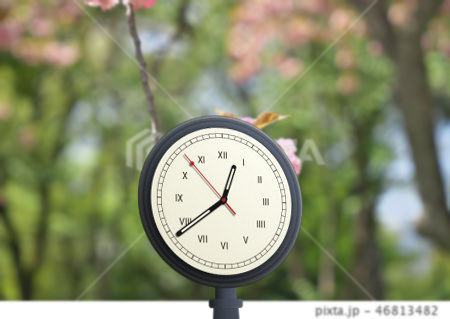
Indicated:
12,38,53
